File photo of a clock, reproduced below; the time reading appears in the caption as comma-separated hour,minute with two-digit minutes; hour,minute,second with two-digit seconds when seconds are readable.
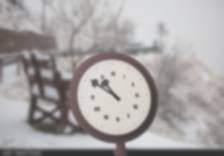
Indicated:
10,51
